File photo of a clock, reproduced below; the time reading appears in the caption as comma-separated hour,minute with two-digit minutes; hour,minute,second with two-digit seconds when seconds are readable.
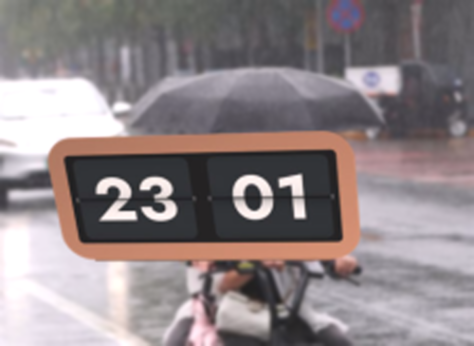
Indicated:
23,01
